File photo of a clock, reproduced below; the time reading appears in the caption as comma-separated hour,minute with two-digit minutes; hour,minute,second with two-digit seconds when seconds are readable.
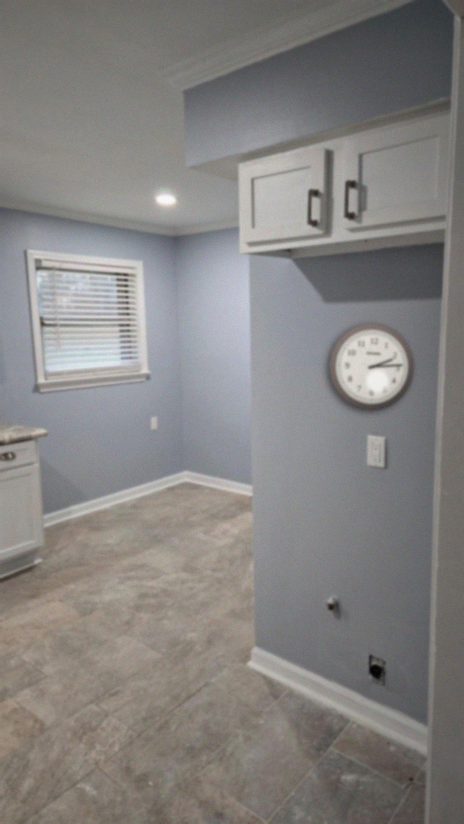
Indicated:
2,14
